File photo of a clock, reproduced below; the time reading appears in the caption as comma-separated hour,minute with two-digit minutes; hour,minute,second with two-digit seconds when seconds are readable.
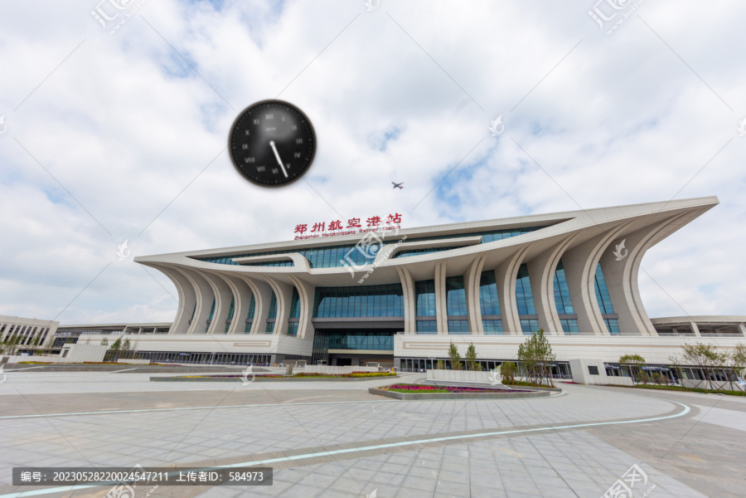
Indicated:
5,27
